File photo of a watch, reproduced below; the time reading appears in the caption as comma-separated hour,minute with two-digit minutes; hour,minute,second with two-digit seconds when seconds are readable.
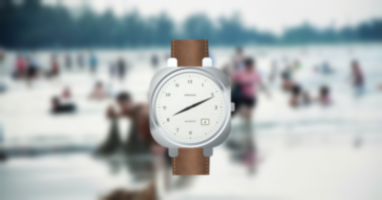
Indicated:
8,11
